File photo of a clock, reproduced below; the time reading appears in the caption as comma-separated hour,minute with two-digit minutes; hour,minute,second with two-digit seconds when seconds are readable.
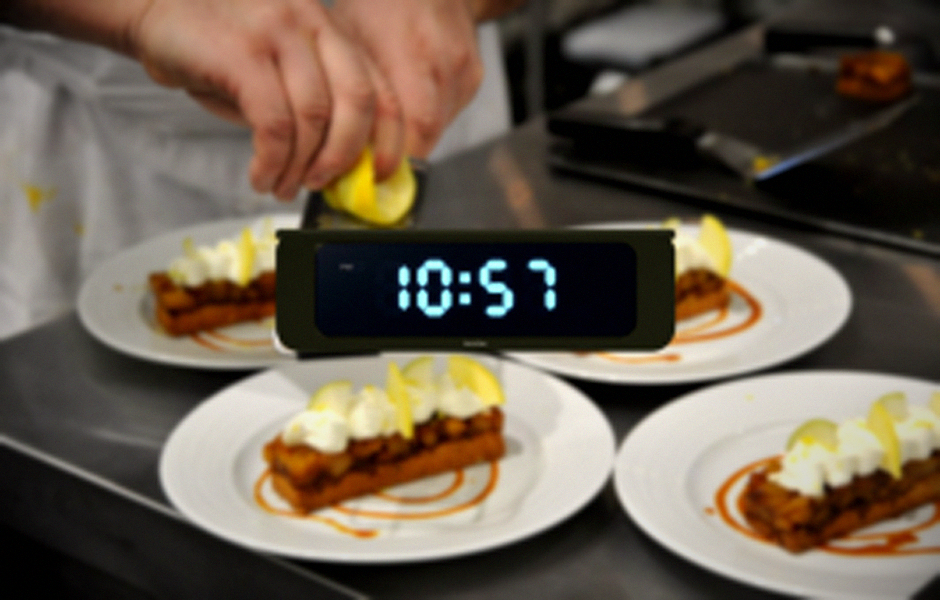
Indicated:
10,57
